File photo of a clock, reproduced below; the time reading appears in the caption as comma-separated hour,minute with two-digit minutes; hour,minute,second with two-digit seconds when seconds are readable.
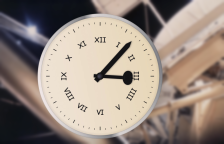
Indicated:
3,07
